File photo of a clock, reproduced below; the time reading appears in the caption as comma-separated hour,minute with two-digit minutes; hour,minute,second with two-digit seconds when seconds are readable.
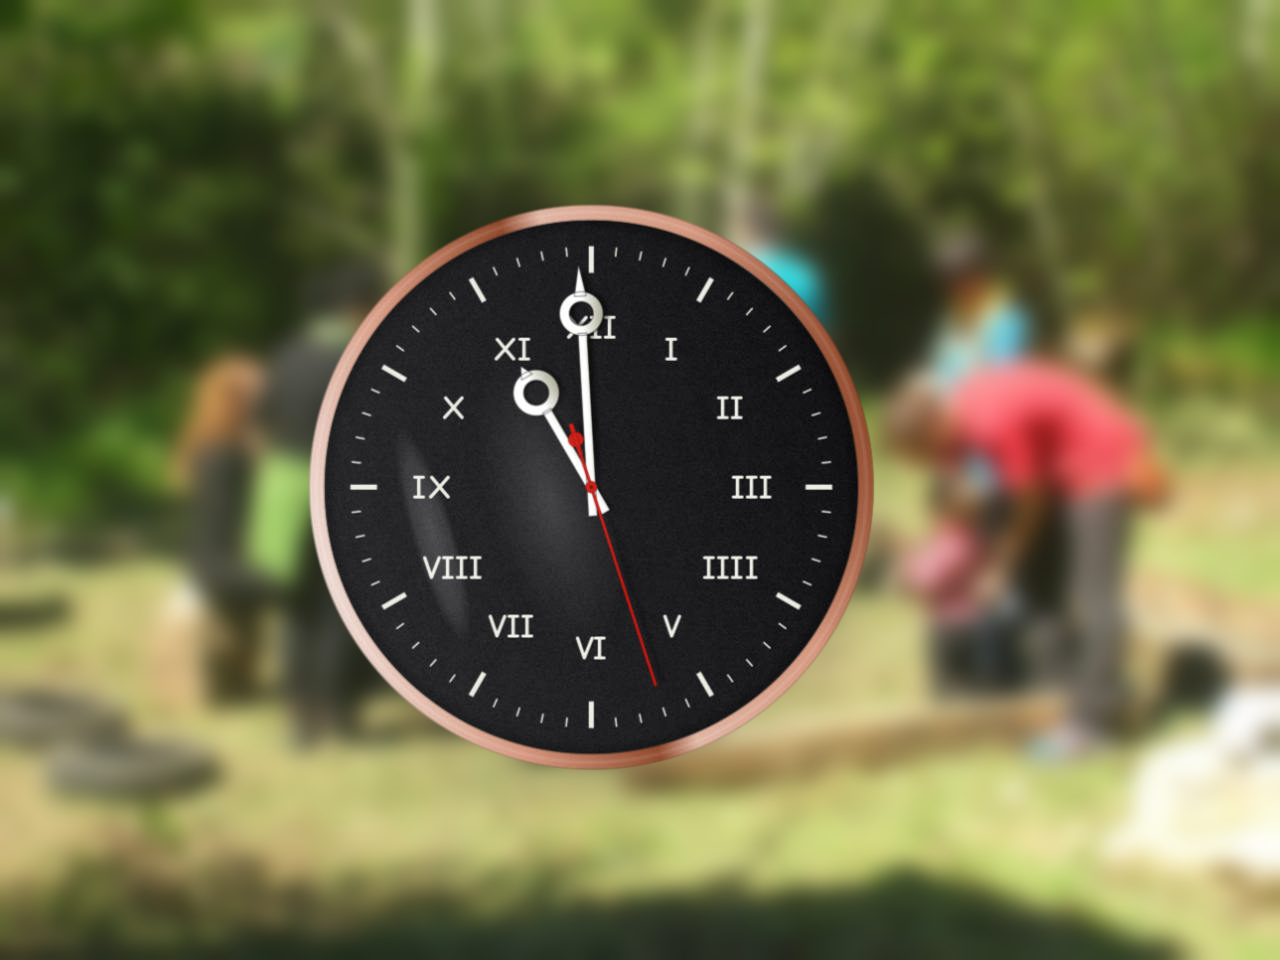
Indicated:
10,59,27
